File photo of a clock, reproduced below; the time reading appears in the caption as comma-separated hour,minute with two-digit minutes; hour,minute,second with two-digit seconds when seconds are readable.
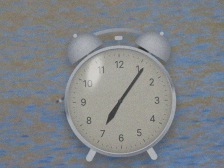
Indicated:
7,06
